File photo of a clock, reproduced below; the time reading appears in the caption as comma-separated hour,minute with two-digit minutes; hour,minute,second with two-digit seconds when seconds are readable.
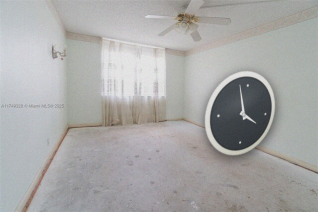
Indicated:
3,57
